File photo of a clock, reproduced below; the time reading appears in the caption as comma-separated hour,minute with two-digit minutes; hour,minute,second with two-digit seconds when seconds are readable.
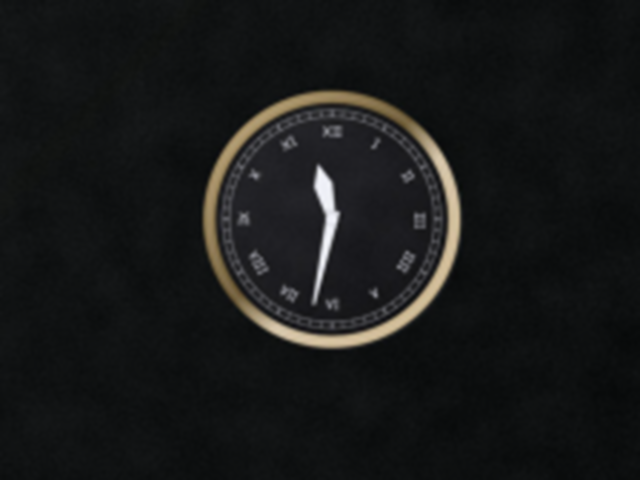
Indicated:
11,32
